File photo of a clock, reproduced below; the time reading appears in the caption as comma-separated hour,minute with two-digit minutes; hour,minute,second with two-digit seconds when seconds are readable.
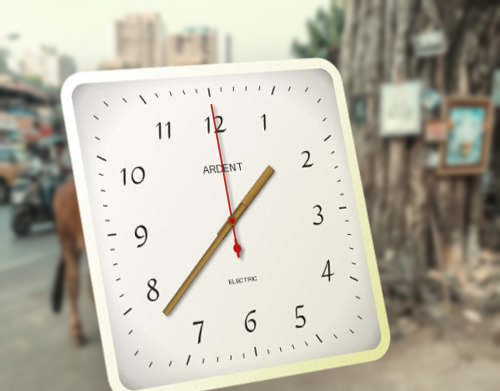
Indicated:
1,38,00
